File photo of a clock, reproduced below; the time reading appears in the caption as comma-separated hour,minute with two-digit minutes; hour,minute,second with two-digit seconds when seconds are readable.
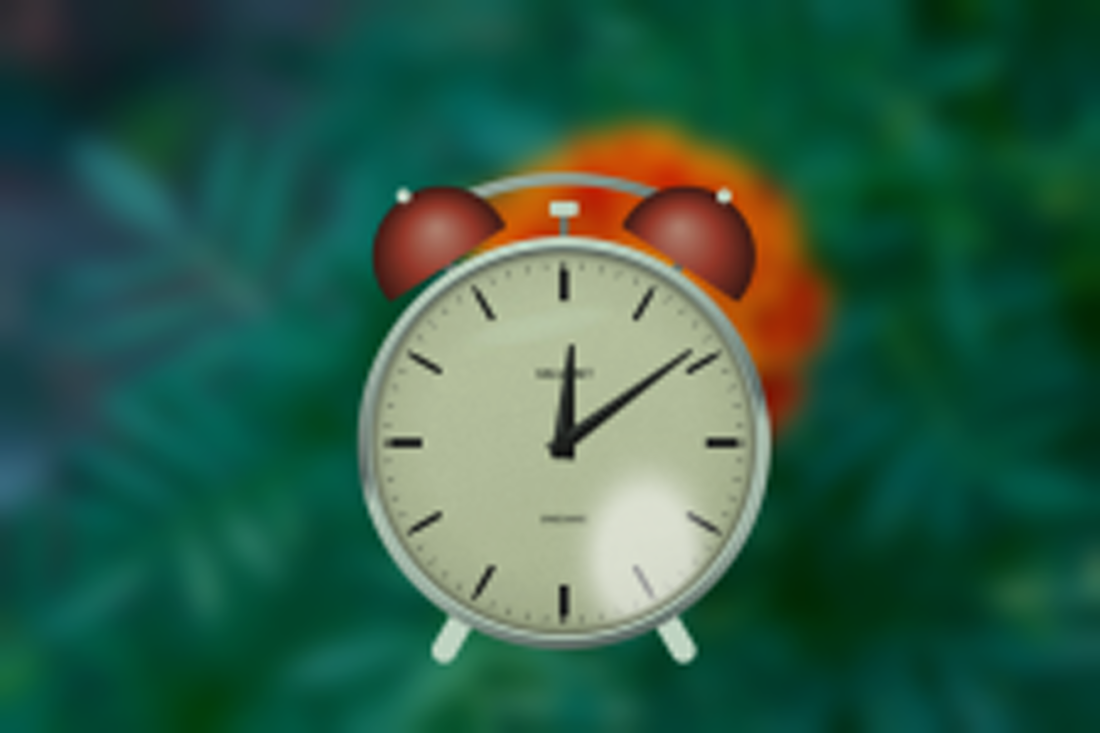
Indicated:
12,09
